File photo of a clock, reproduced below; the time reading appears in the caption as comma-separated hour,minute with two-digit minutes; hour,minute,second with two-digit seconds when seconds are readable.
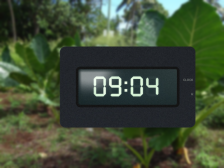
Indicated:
9,04
